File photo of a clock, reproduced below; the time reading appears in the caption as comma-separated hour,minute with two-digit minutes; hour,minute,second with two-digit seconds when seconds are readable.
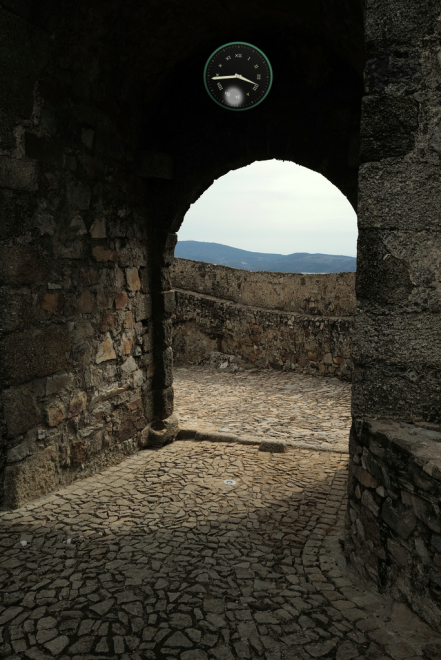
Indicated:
3,44
